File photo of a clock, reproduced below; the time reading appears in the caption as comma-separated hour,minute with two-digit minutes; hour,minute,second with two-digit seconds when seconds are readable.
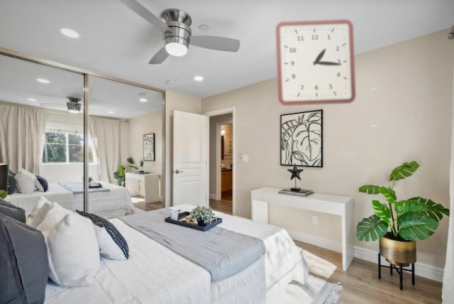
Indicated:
1,16
